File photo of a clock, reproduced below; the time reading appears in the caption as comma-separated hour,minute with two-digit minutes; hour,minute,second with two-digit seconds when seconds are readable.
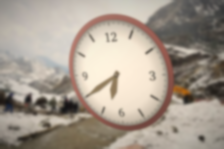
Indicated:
6,40
